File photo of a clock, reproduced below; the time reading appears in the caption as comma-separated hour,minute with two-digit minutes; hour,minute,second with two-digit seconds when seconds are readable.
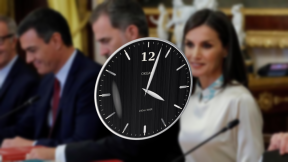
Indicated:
4,03
